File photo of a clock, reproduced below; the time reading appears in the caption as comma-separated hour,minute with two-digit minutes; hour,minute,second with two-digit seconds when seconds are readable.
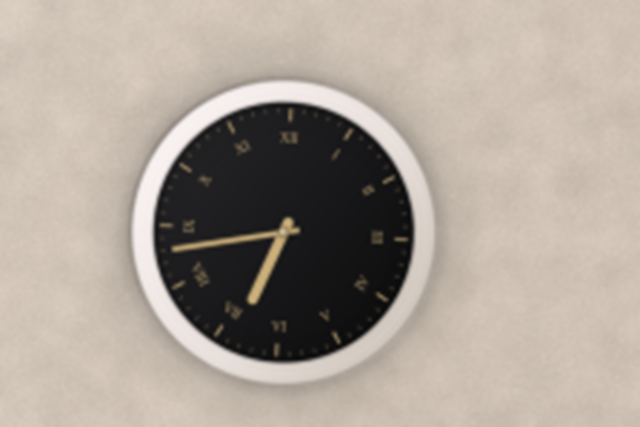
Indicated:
6,43
